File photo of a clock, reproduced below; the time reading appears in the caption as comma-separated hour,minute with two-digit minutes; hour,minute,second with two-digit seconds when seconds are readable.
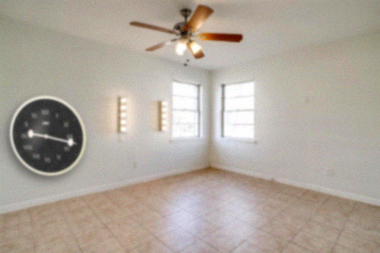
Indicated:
9,17
